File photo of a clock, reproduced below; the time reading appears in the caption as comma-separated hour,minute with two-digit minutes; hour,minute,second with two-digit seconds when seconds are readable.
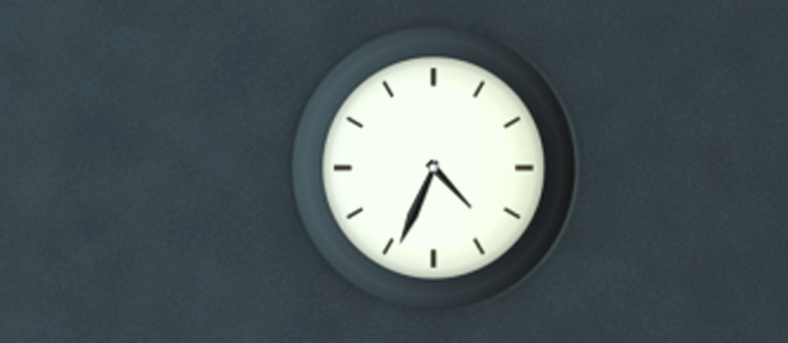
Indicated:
4,34
